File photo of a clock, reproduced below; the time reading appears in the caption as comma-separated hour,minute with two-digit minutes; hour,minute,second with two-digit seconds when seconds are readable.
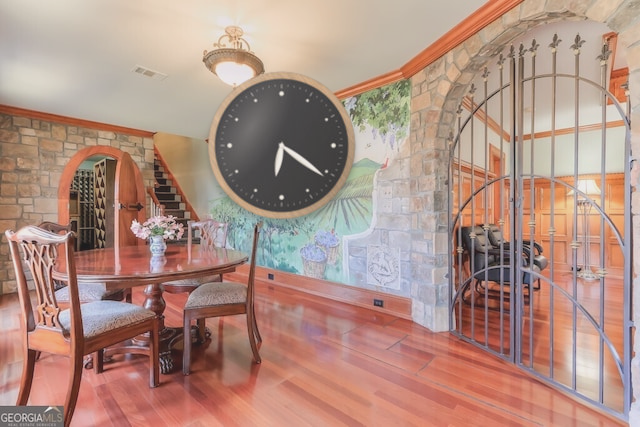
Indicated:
6,21
